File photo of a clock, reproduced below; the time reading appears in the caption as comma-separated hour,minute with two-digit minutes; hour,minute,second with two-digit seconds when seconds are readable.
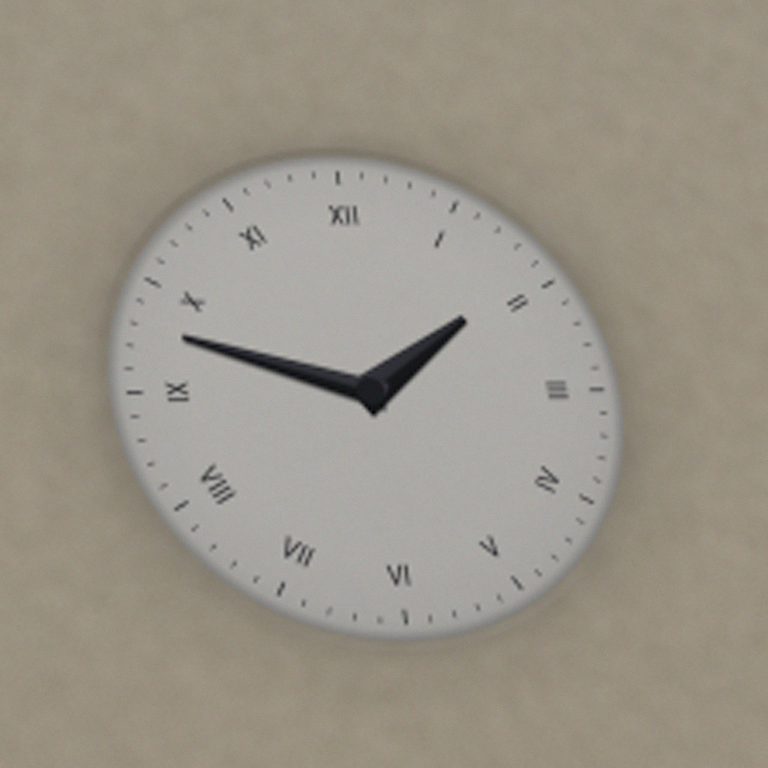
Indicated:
1,48
